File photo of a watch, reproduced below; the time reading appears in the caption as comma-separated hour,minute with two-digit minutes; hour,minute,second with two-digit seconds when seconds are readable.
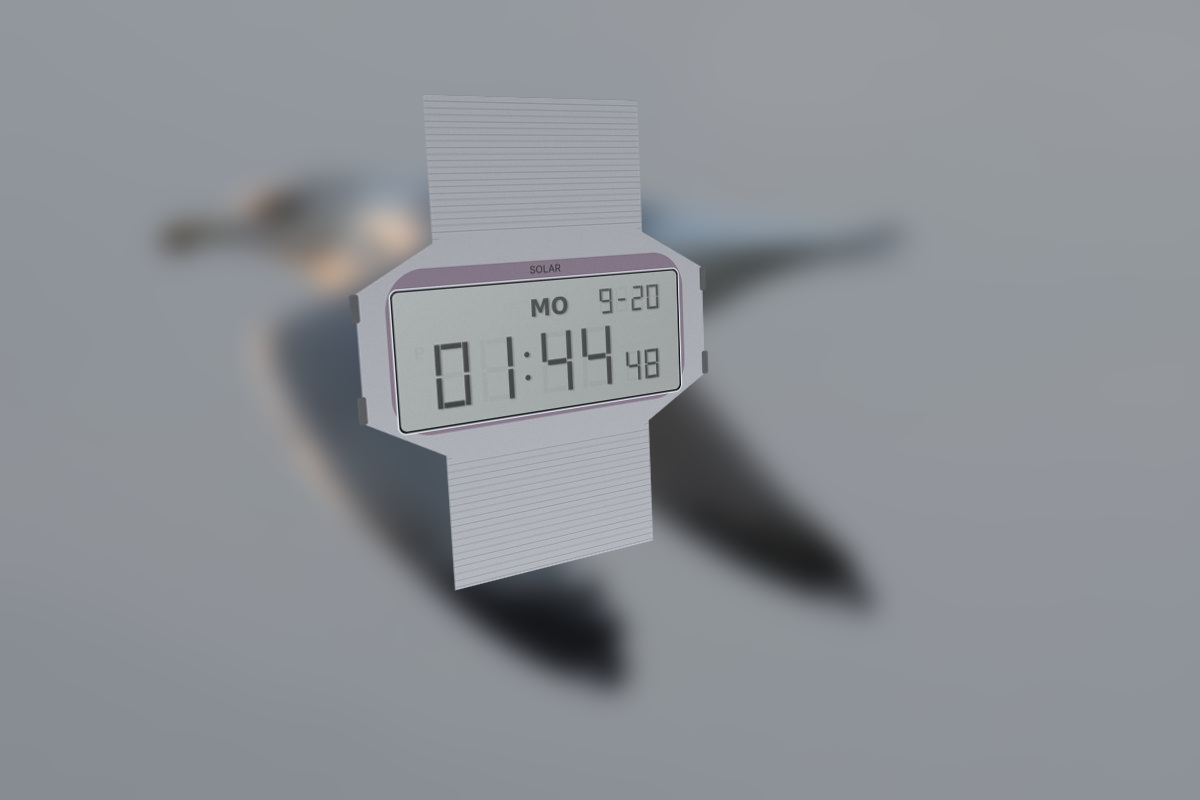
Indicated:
1,44,48
